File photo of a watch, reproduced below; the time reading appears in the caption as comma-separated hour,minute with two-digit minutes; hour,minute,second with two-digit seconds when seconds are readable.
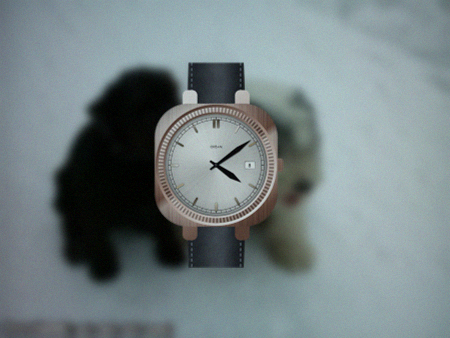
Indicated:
4,09
